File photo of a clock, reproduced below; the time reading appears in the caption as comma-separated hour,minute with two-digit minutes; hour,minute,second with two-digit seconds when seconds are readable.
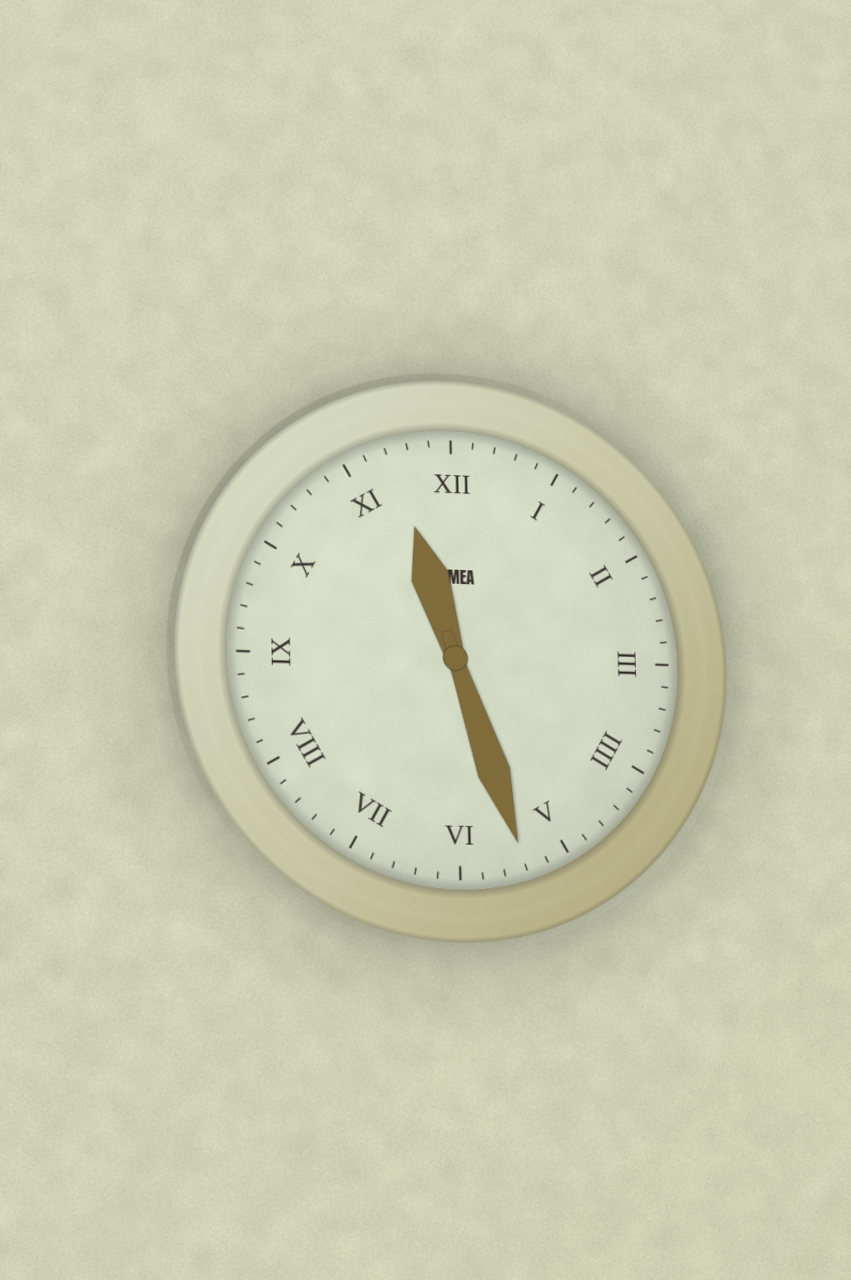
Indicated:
11,27
